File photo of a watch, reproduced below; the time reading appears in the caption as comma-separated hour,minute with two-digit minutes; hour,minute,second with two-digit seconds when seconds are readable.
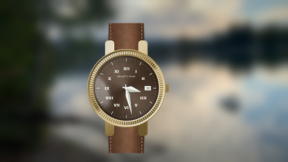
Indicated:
3,28
